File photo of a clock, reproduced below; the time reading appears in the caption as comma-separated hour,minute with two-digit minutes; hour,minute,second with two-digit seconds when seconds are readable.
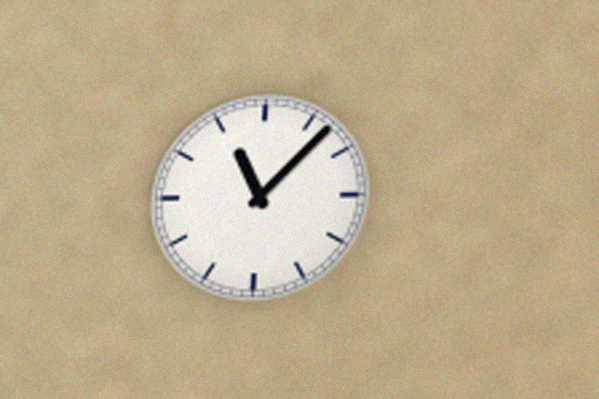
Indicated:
11,07
